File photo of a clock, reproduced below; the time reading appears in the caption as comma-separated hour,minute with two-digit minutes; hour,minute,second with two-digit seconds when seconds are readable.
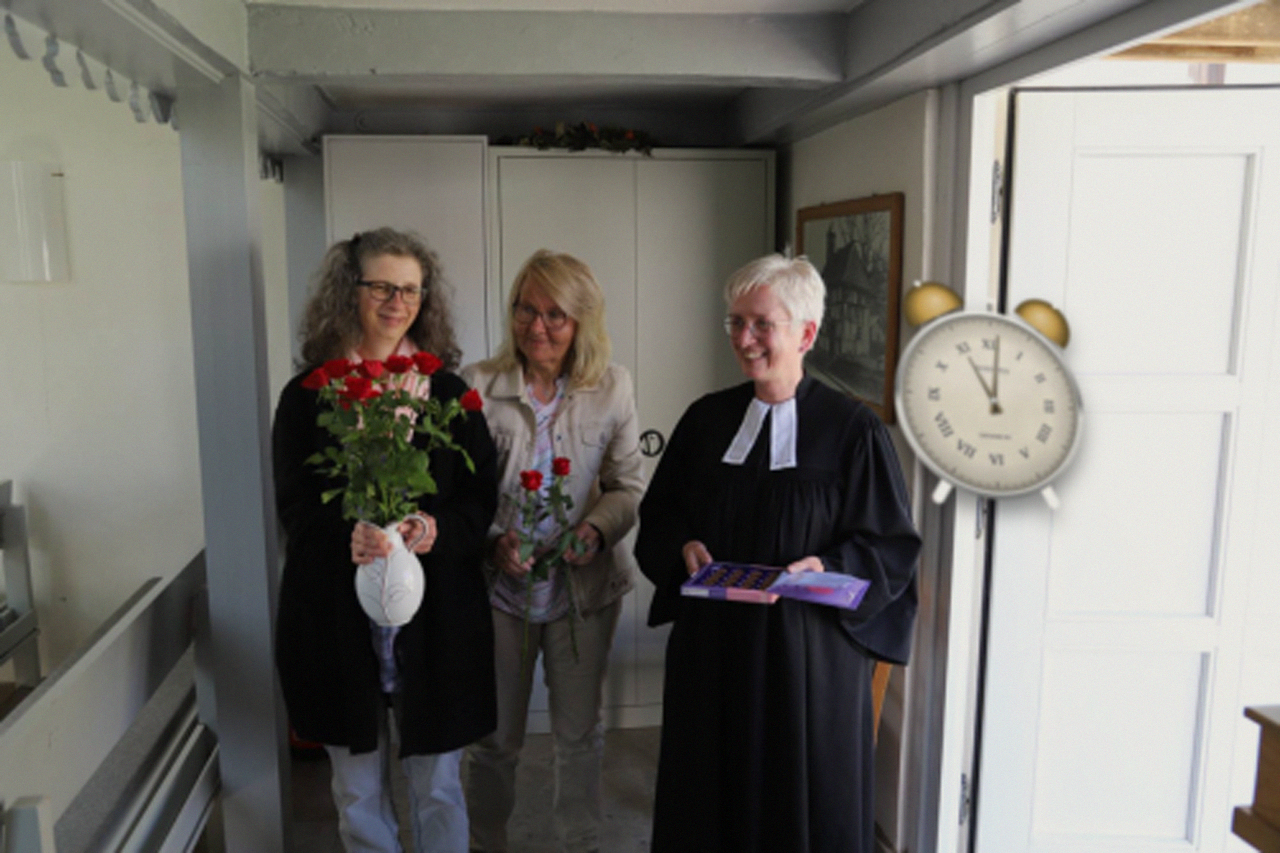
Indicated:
11,01
